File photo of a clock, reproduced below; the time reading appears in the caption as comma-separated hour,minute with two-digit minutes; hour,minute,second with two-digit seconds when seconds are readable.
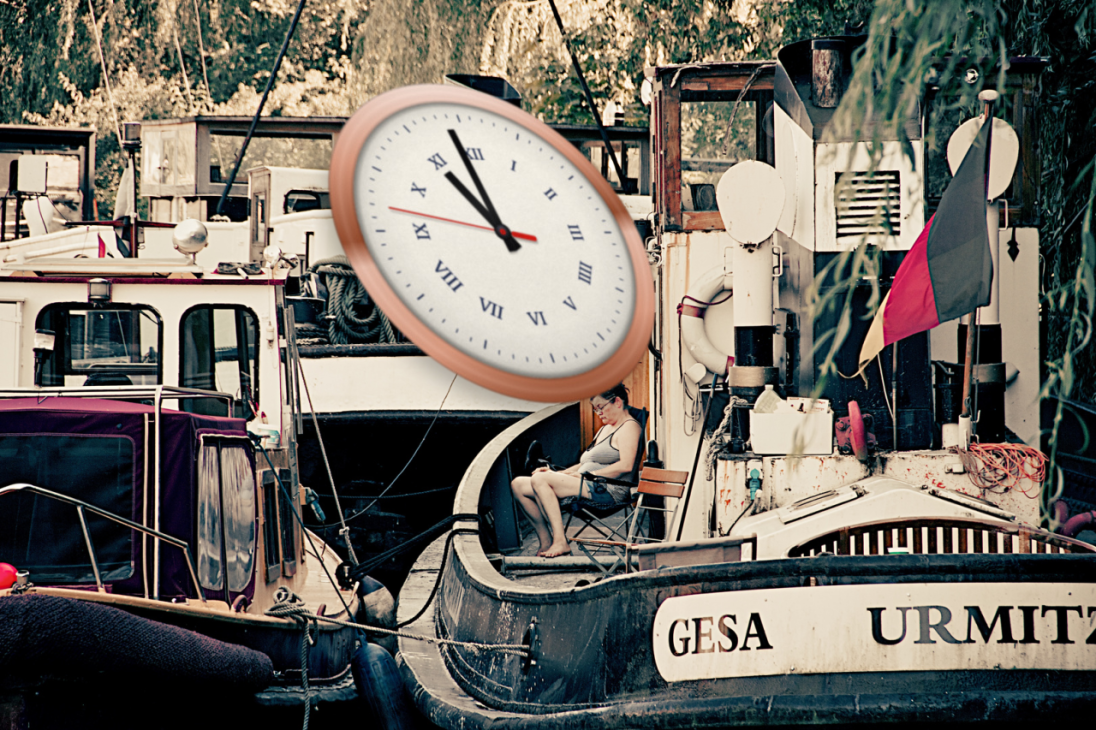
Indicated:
10,58,47
